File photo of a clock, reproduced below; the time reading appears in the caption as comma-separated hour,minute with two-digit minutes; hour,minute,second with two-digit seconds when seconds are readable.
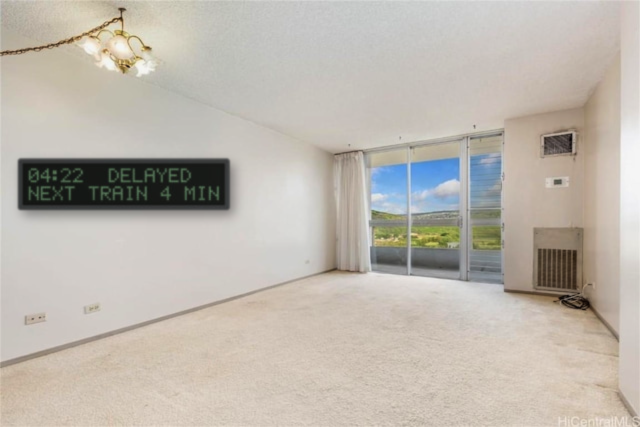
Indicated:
4,22
